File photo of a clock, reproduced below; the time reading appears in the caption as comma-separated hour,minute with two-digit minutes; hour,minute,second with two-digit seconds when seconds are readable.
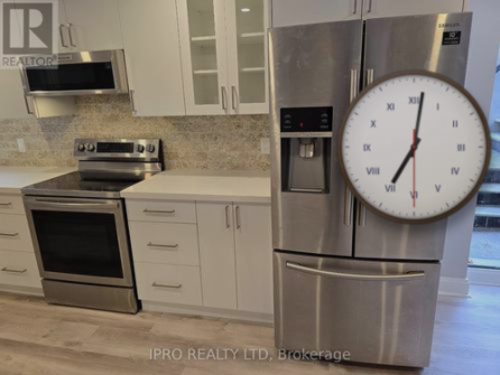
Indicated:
7,01,30
